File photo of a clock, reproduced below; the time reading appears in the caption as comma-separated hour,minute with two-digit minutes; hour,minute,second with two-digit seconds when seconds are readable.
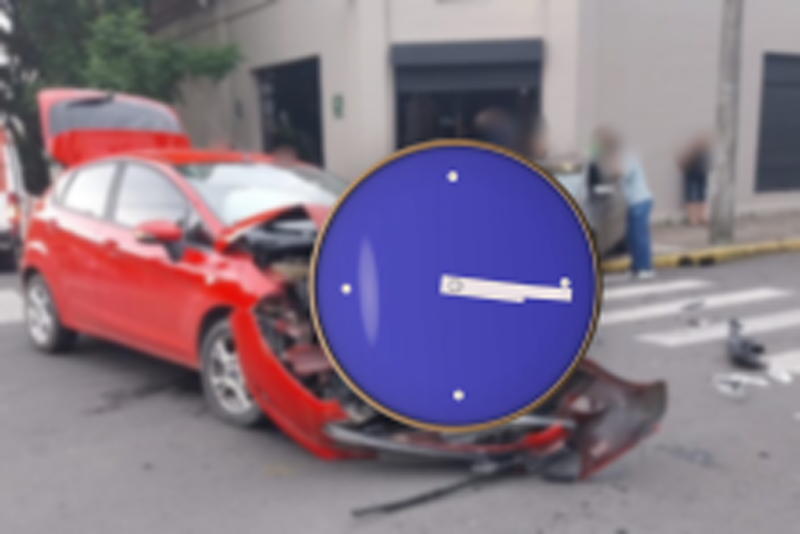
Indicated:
3,16
